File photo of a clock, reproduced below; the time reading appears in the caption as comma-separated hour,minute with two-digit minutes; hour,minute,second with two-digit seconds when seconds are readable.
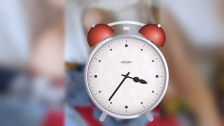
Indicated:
3,36
